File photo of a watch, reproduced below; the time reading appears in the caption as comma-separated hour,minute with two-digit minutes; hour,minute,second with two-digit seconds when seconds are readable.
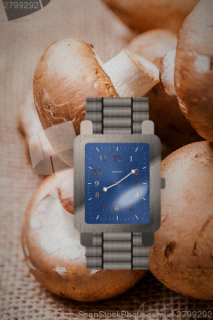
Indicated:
8,09
